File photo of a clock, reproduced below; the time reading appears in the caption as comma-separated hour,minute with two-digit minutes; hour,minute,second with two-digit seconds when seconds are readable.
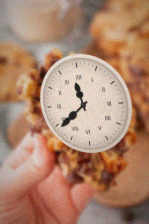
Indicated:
11,39
